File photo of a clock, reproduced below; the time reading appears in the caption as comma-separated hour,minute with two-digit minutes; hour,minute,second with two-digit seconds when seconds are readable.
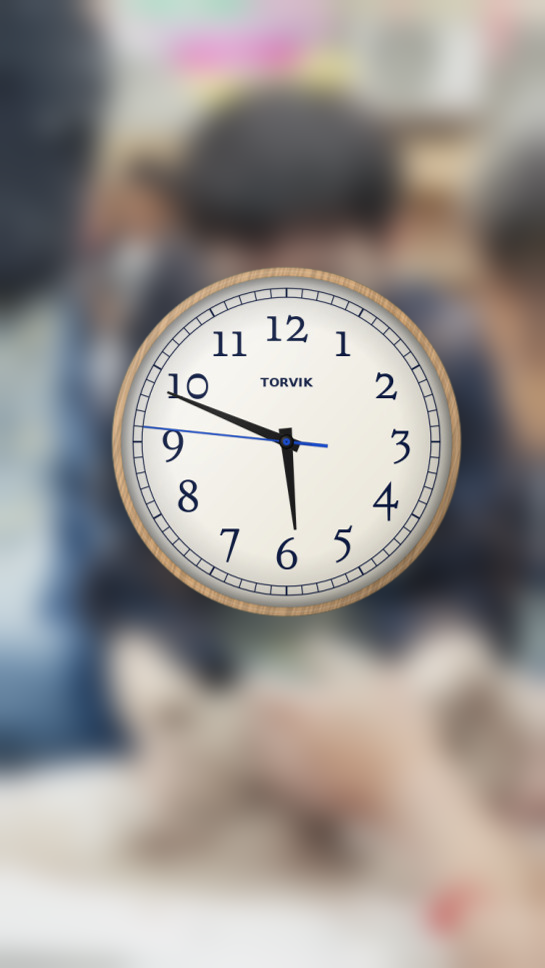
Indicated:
5,48,46
